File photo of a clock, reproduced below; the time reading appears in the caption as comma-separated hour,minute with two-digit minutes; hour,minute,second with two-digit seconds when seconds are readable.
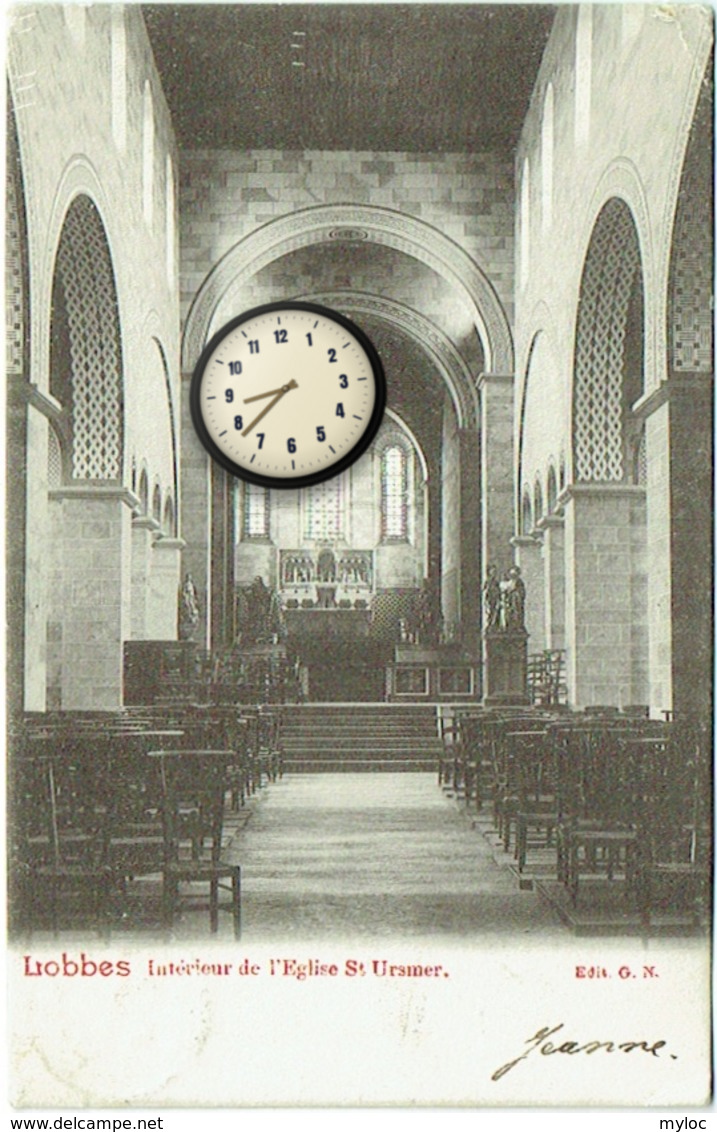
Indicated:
8,38
